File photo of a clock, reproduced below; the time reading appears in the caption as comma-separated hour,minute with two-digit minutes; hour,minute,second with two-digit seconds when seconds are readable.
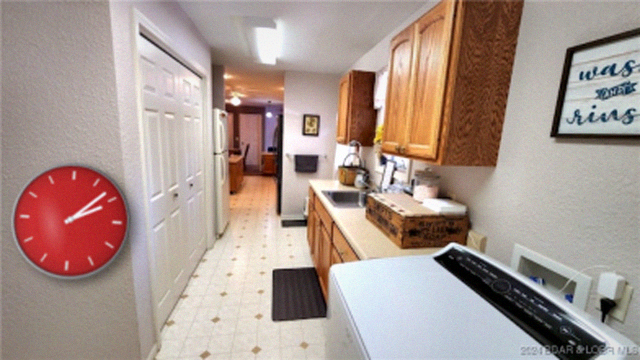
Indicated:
2,08
